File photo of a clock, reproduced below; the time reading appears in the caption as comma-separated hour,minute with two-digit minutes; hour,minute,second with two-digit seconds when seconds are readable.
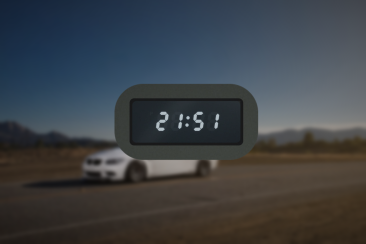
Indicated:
21,51
